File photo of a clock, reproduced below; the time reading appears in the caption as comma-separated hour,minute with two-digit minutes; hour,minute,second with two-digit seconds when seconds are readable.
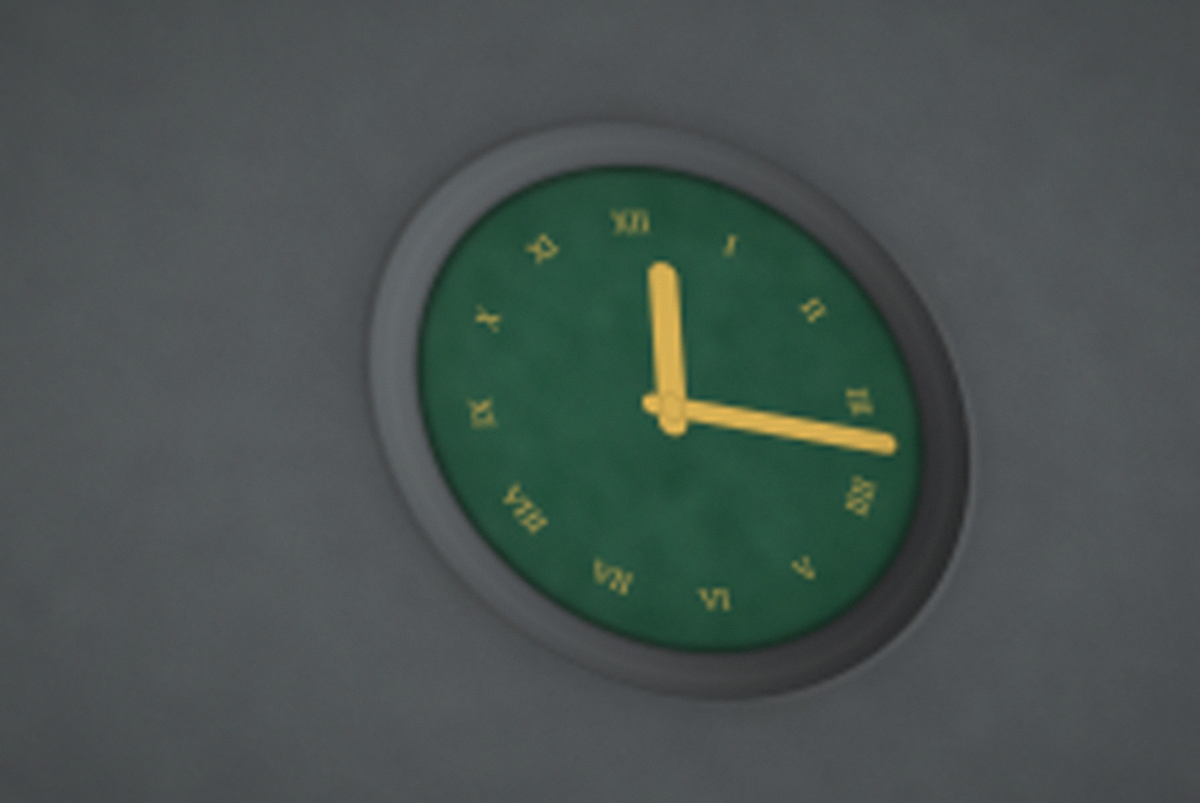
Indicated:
12,17
